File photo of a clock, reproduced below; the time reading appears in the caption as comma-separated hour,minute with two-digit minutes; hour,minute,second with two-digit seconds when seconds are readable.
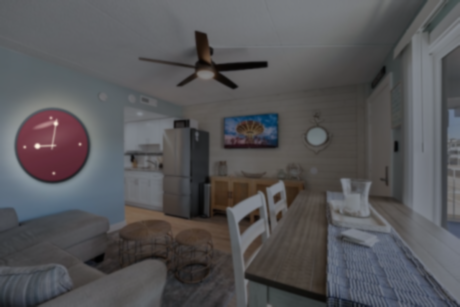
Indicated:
9,02
